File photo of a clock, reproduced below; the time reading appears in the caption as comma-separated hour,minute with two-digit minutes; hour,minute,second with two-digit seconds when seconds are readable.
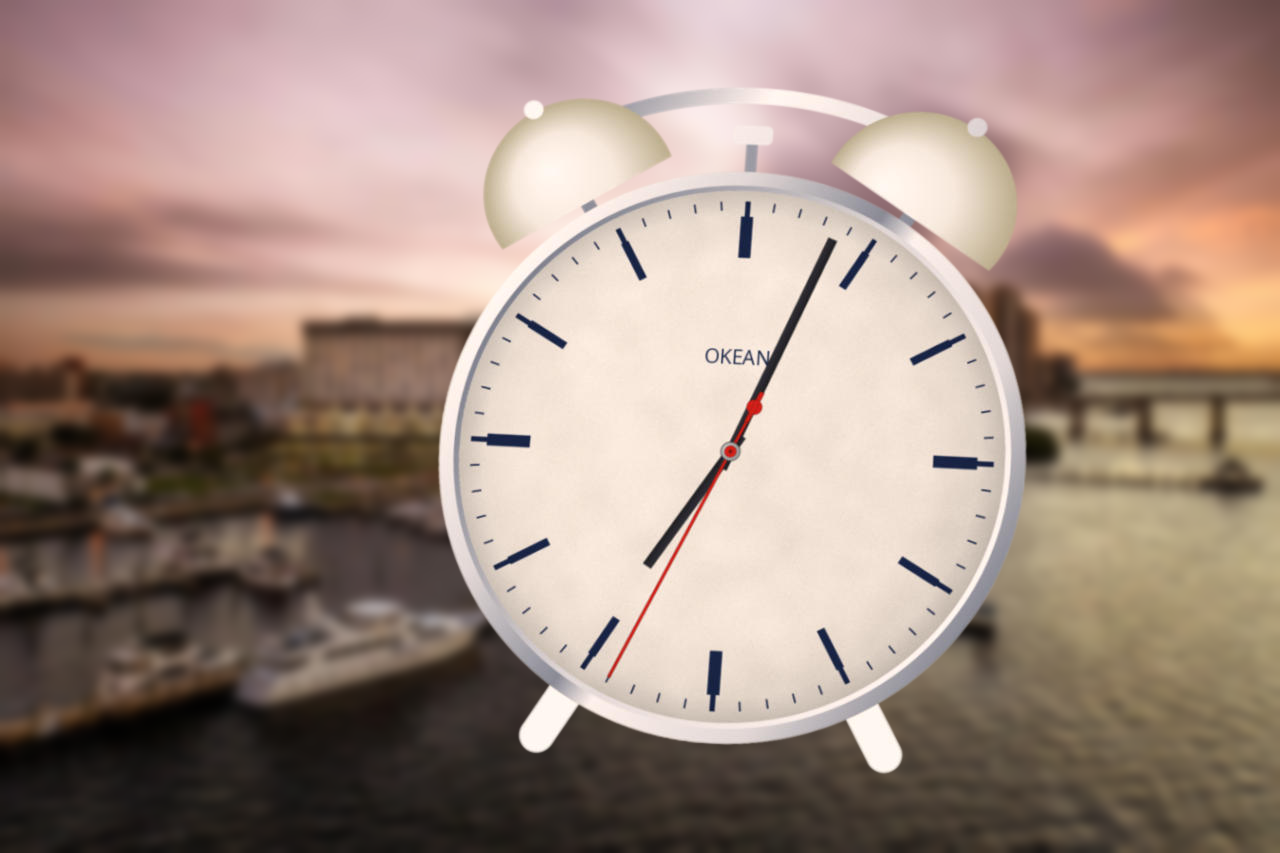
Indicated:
7,03,34
